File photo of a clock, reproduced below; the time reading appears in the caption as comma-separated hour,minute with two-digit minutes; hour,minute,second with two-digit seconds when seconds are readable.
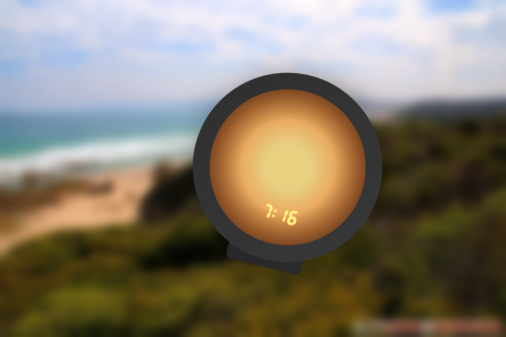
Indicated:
7,16
